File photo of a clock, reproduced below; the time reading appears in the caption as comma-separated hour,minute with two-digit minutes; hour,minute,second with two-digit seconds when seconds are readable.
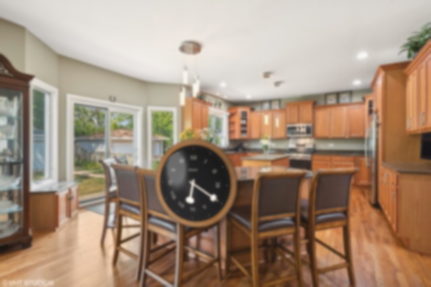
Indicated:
6,20
